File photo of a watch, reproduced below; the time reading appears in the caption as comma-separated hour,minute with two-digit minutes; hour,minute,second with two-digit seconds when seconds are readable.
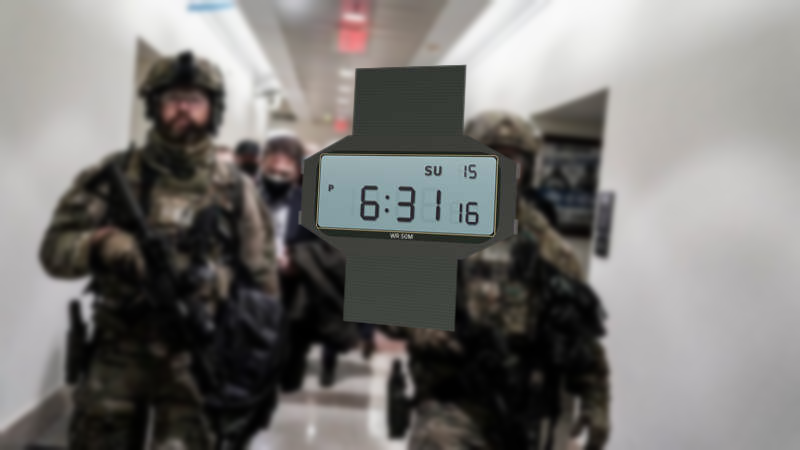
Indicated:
6,31,16
